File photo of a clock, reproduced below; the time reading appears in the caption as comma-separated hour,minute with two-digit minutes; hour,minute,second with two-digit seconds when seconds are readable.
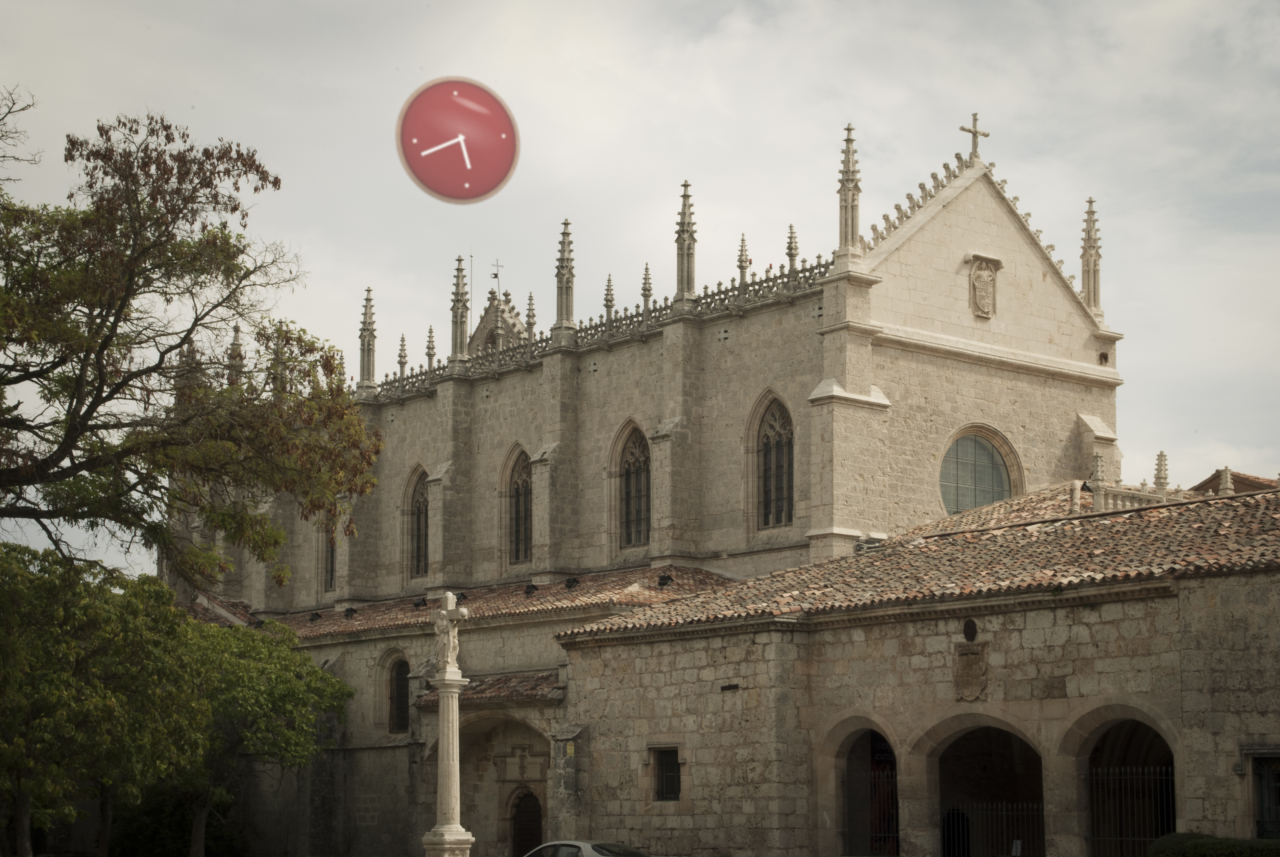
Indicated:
5,42
